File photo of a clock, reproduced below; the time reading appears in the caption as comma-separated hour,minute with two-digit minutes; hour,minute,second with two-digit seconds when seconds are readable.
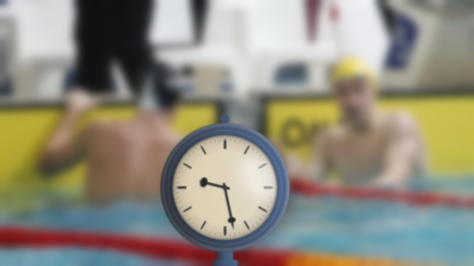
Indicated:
9,28
